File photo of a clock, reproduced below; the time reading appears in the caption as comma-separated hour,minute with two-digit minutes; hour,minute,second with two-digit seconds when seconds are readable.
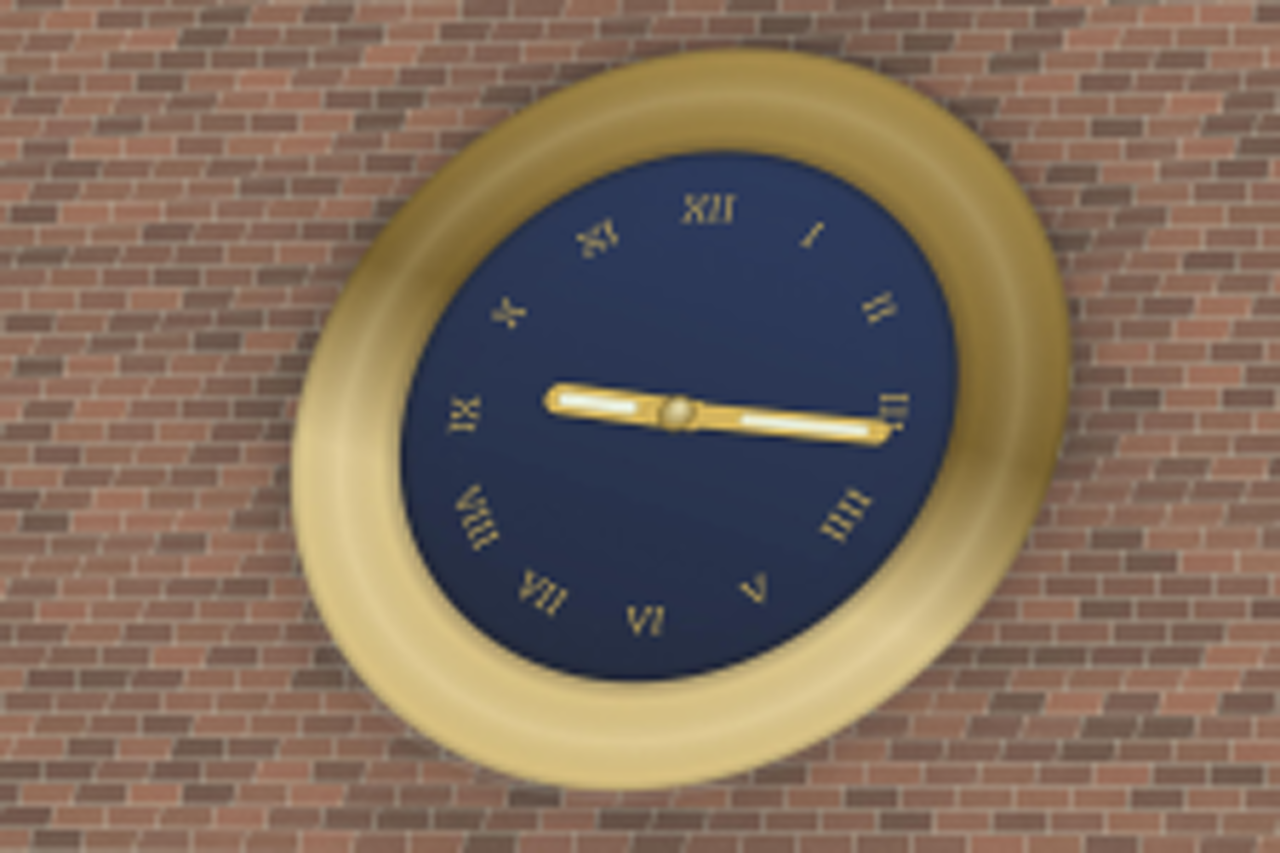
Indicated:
9,16
